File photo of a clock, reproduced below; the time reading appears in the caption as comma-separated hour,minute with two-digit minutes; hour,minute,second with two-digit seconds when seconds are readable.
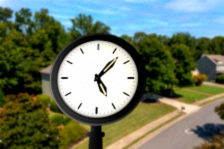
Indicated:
5,07
